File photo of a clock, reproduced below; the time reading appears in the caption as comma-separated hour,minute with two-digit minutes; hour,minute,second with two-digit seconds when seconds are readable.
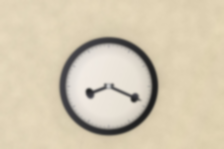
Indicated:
8,19
